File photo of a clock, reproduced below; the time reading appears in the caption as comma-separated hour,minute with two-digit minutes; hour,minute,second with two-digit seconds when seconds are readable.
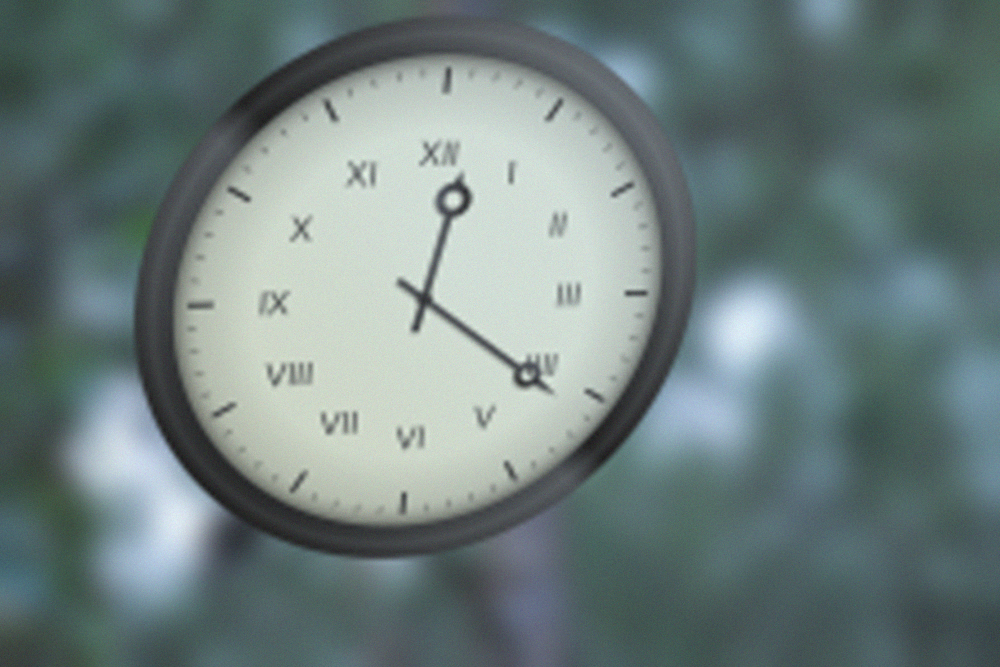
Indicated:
12,21
